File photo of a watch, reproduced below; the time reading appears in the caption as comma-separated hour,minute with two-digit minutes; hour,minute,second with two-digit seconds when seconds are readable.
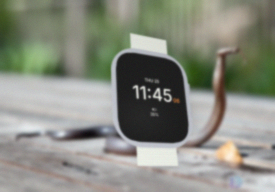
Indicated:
11,45
